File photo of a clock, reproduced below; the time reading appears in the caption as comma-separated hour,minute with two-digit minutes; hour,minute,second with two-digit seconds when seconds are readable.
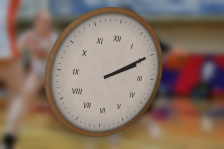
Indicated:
2,10
